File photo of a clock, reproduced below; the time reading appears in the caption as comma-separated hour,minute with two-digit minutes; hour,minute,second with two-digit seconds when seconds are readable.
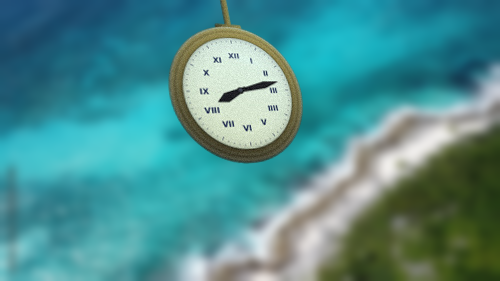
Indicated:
8,13
